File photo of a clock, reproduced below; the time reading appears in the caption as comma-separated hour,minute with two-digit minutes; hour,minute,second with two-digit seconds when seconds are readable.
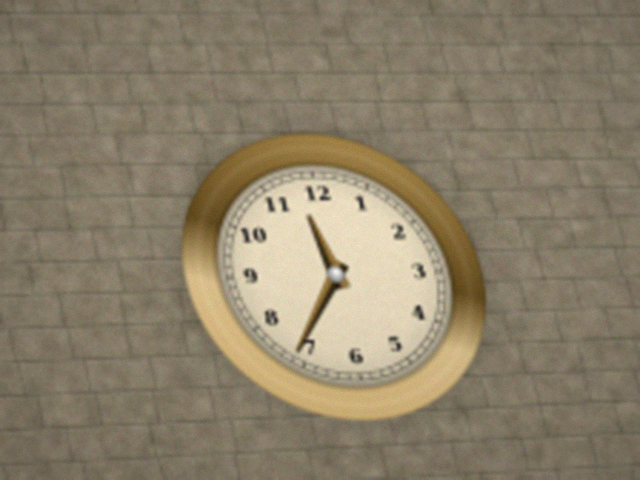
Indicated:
11,36
